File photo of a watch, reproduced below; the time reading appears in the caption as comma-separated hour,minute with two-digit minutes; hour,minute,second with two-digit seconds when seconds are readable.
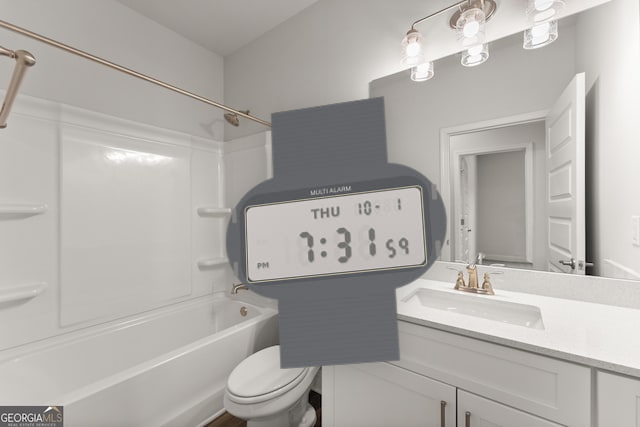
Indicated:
7,31,59
